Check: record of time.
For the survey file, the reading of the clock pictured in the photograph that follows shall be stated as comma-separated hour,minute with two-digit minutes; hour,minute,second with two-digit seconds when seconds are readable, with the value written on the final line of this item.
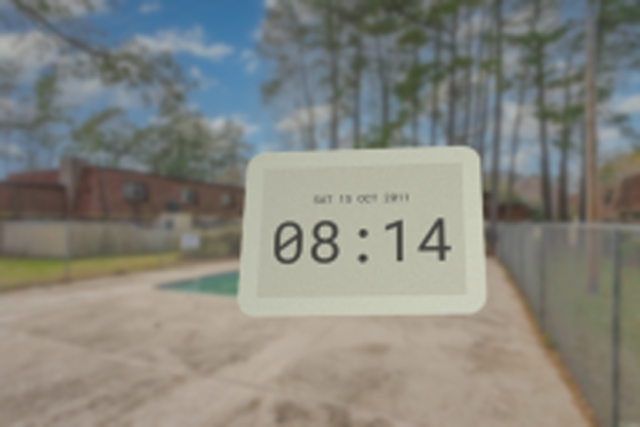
8,14
